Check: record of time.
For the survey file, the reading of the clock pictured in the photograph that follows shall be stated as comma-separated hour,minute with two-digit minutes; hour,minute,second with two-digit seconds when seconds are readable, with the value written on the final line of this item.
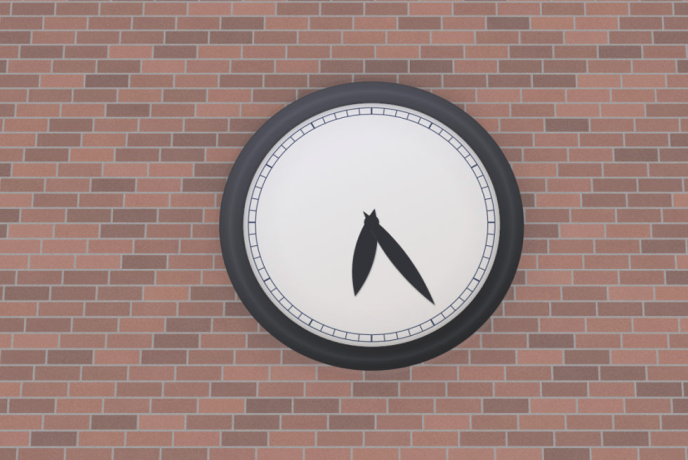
6,24
